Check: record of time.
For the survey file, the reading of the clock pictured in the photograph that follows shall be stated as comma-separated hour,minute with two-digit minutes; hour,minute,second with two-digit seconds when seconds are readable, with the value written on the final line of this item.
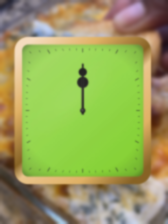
12,00
